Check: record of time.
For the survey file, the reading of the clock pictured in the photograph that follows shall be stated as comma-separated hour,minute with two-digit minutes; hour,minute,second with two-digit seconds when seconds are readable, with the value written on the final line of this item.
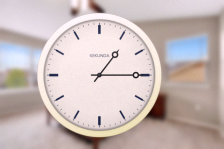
1,15
